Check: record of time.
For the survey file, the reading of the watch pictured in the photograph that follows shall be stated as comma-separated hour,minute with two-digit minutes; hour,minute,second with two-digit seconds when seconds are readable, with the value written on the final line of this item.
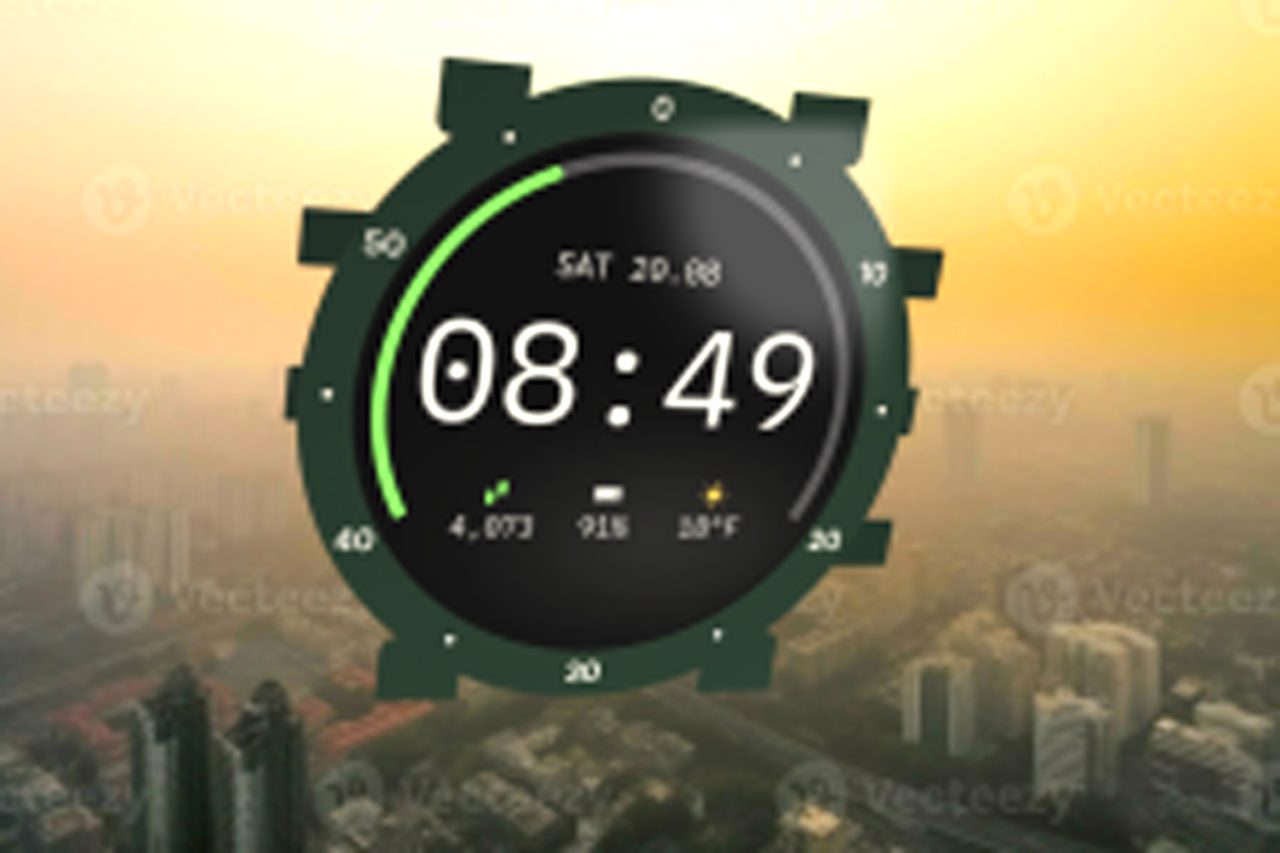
8,49
